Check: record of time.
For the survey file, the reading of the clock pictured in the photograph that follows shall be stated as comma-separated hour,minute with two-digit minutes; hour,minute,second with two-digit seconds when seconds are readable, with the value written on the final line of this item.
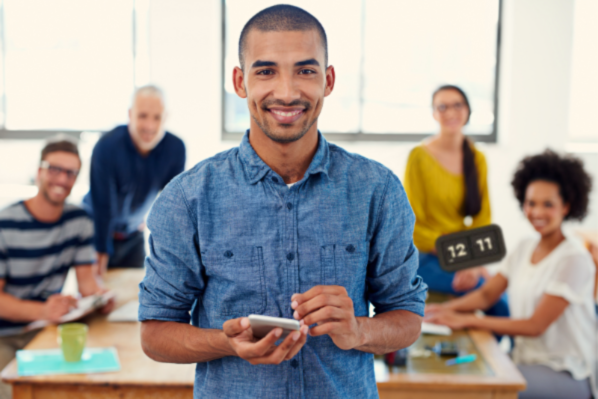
12,11
